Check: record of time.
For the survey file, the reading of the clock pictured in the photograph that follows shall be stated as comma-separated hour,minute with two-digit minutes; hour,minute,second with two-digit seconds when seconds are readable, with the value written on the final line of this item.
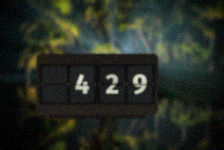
4,29
